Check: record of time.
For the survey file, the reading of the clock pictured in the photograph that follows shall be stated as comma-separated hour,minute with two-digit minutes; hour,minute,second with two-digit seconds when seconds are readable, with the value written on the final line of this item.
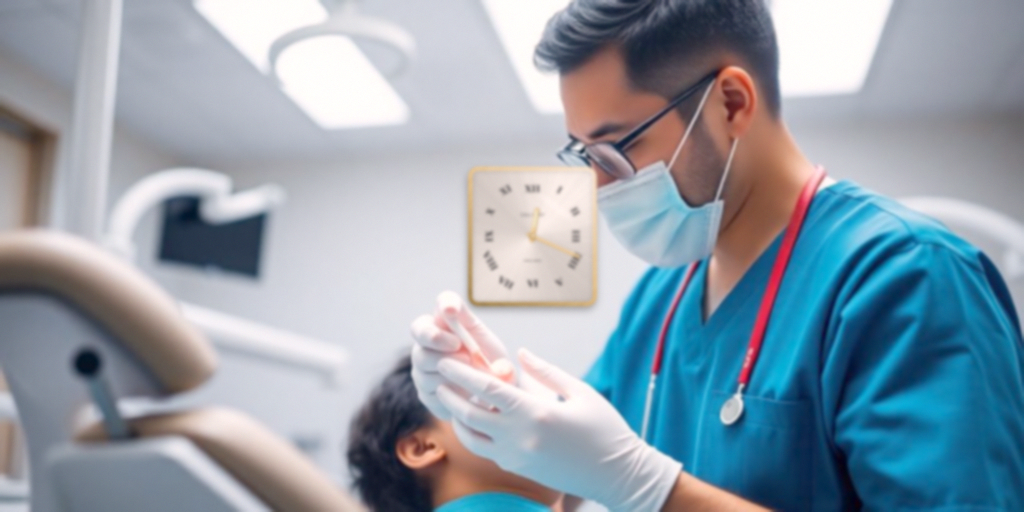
12,19
